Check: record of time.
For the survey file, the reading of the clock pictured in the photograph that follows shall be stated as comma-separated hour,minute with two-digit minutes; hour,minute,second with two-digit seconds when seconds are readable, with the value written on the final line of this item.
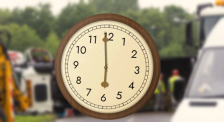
5,59
